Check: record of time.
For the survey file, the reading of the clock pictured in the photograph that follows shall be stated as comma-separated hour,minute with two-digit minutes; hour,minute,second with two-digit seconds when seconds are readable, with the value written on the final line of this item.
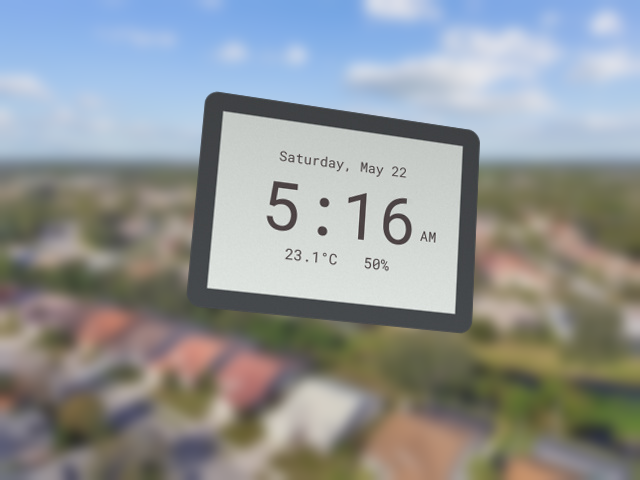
5,16
